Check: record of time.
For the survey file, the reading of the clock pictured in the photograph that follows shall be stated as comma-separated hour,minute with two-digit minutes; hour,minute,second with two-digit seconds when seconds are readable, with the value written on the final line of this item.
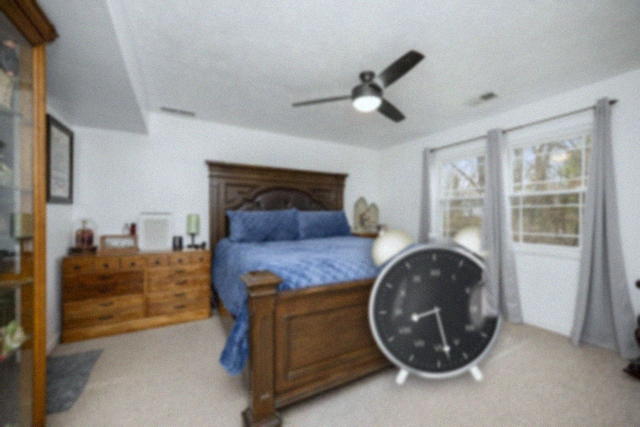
8,28
